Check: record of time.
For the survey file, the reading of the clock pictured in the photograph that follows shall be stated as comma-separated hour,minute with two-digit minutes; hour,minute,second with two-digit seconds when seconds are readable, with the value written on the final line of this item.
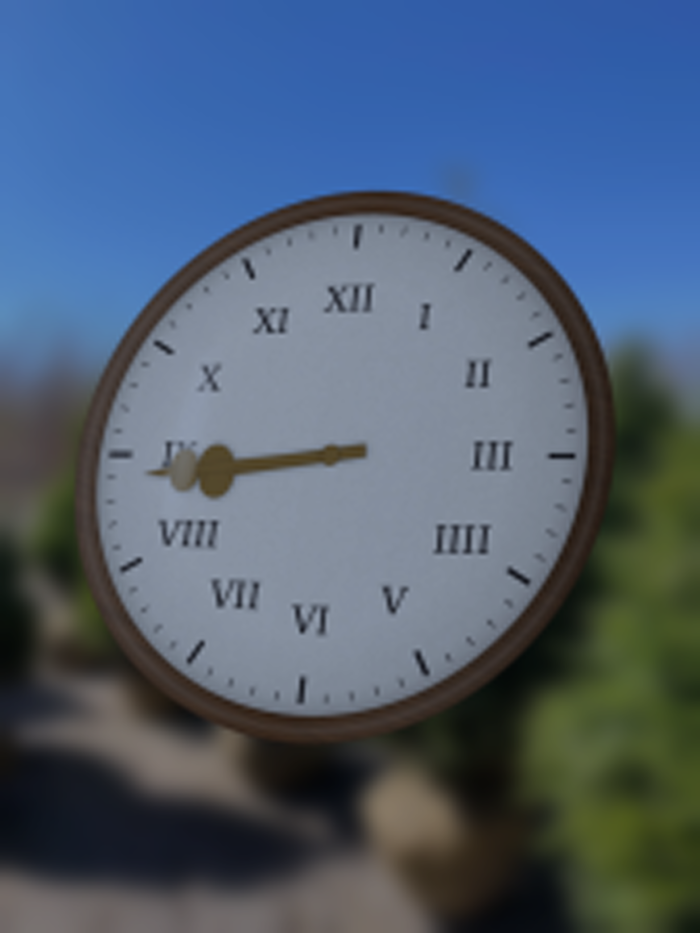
8,44
